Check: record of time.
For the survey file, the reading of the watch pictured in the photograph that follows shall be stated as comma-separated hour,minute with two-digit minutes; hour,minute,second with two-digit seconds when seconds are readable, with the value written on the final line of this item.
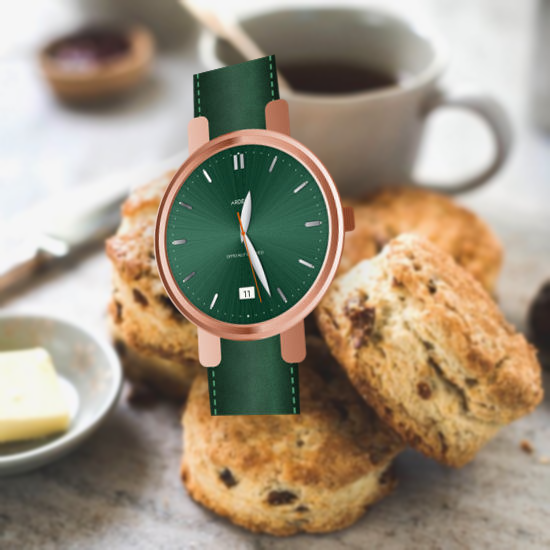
12,26,28
